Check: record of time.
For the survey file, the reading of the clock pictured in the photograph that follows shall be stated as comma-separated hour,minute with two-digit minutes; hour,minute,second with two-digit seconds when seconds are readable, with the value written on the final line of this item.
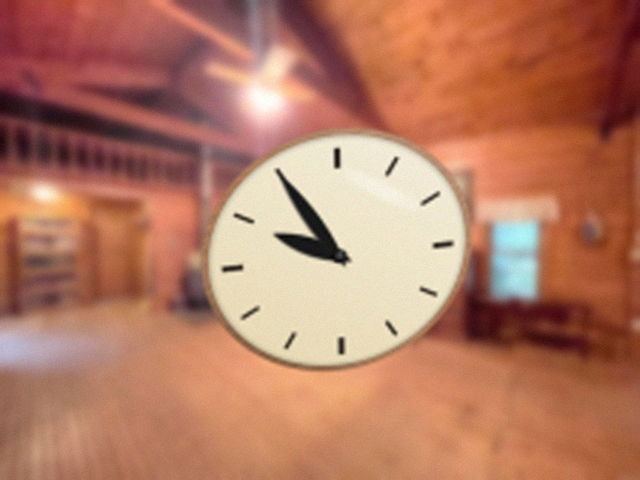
9,55
